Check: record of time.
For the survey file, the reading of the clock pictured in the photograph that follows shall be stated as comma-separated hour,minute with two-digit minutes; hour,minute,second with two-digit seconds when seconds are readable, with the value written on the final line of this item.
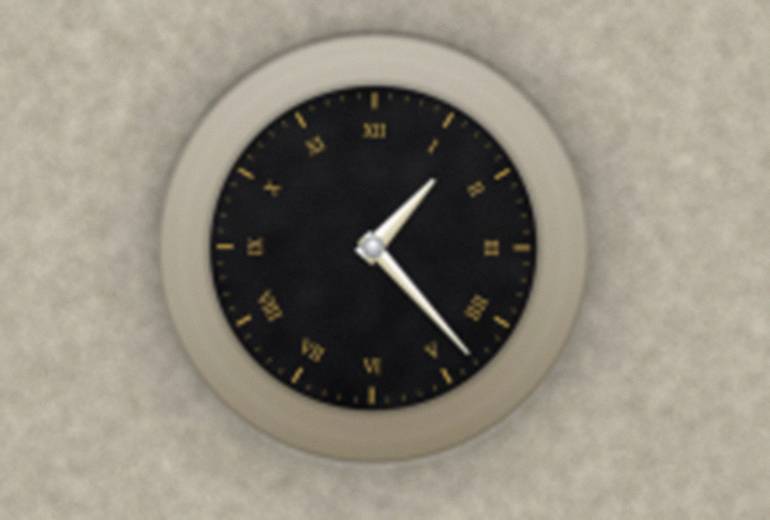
1,23
